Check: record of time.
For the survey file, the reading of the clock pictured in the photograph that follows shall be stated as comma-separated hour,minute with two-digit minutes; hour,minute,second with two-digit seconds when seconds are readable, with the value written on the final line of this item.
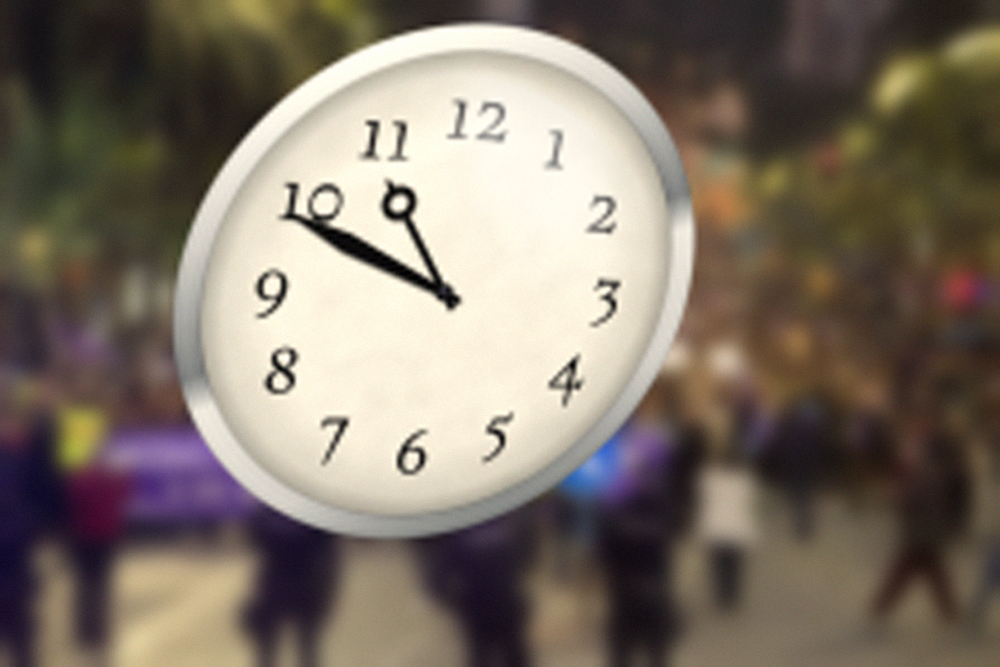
10,49
